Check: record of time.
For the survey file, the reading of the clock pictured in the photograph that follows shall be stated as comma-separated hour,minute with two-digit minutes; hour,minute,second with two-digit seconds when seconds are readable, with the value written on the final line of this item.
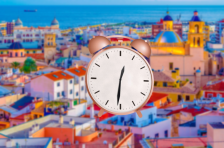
12,31
